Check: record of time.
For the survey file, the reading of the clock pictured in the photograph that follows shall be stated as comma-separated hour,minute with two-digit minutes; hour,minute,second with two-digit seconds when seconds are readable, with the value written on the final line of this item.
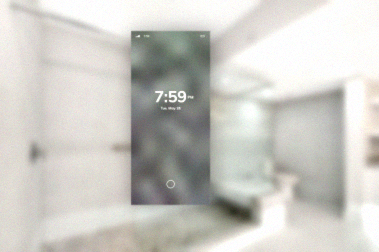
7,59
